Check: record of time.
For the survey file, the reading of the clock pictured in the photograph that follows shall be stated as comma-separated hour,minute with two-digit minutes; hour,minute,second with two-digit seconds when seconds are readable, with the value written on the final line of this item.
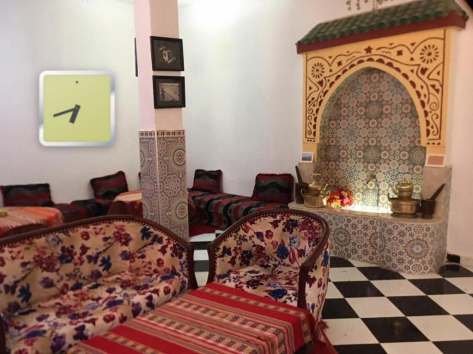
6,42
